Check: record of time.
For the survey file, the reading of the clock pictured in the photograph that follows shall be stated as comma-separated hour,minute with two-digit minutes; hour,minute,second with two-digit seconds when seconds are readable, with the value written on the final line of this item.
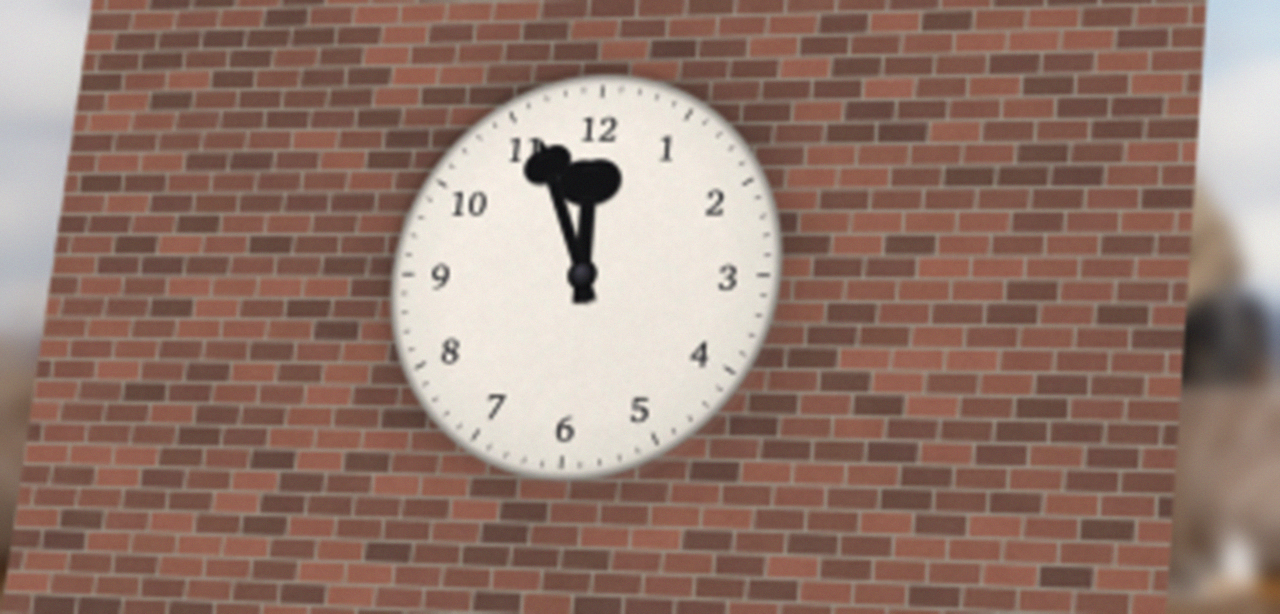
11,56
